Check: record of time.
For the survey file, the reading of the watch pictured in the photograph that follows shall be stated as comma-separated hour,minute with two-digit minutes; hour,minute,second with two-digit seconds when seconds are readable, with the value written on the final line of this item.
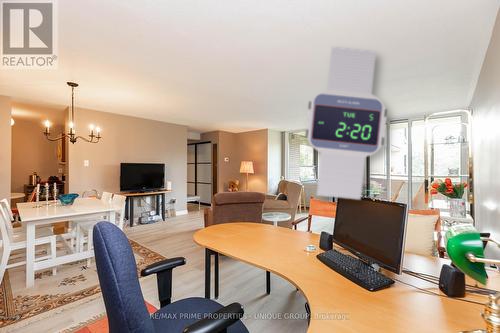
2,20
